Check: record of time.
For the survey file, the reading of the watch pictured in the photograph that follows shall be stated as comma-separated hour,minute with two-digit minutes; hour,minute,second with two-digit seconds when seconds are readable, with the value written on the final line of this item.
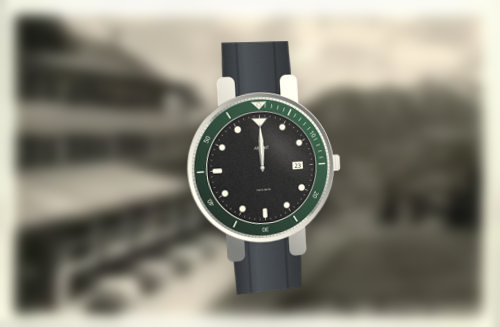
12,00
